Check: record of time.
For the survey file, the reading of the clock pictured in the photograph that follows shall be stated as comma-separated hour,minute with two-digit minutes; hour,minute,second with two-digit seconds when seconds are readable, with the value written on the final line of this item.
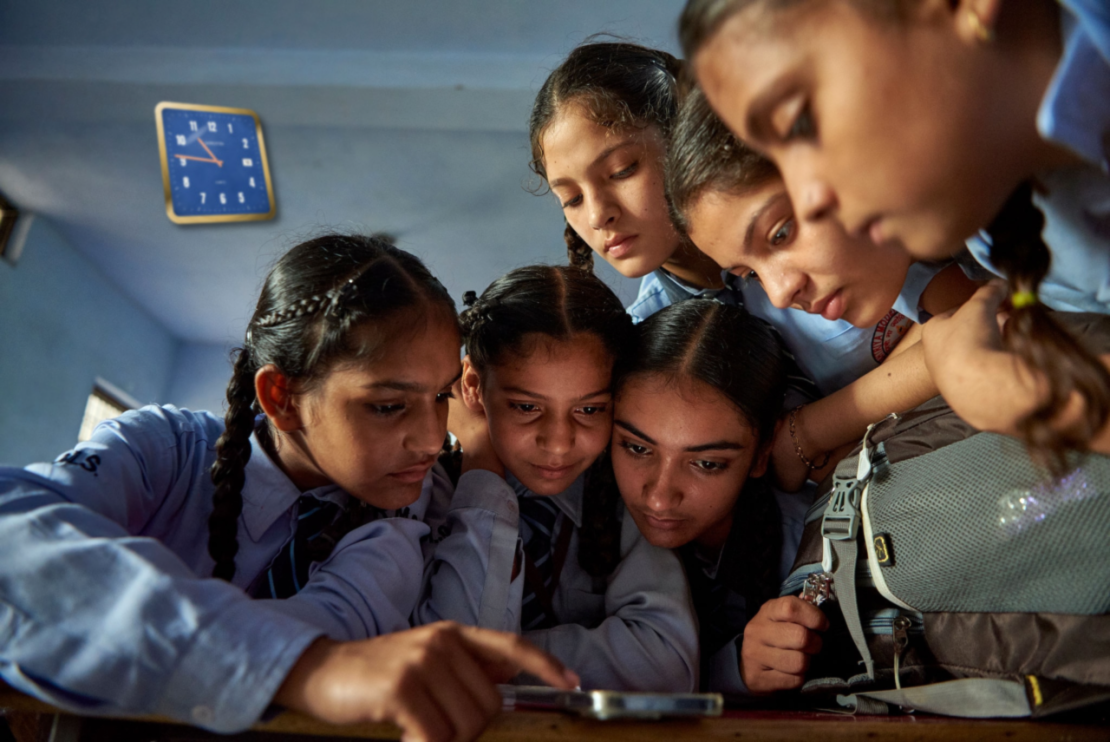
10,46
